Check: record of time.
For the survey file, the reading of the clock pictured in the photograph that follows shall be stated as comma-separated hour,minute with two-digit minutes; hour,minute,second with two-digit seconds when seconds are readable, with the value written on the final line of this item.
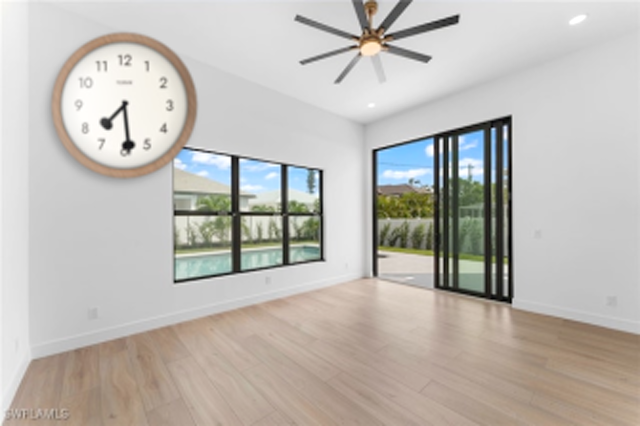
7,29
